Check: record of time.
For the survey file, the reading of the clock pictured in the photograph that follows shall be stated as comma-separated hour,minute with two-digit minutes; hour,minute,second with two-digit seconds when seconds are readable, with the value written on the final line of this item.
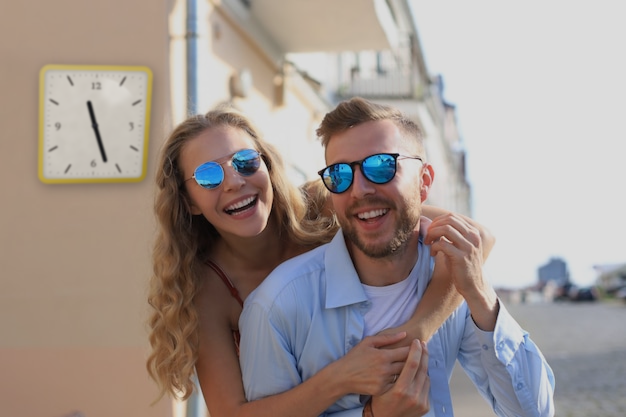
11,27
